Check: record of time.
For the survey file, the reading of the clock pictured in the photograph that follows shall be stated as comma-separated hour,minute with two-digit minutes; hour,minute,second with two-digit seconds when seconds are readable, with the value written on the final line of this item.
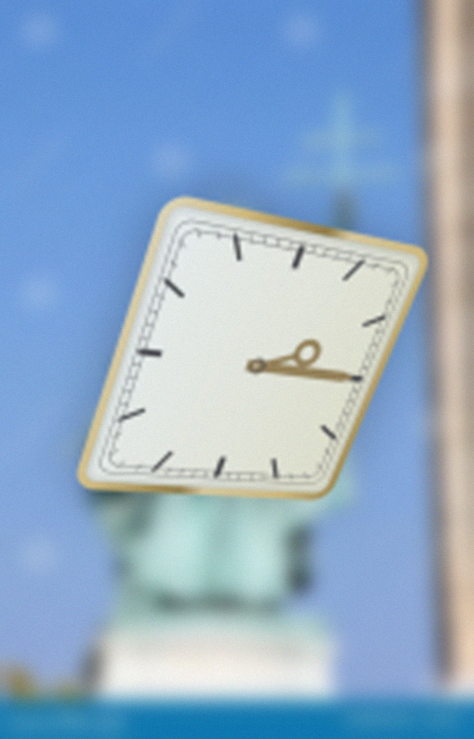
2,15
